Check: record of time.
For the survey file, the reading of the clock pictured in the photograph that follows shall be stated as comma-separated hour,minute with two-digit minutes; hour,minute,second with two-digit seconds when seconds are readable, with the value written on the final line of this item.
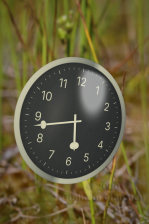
5,43
